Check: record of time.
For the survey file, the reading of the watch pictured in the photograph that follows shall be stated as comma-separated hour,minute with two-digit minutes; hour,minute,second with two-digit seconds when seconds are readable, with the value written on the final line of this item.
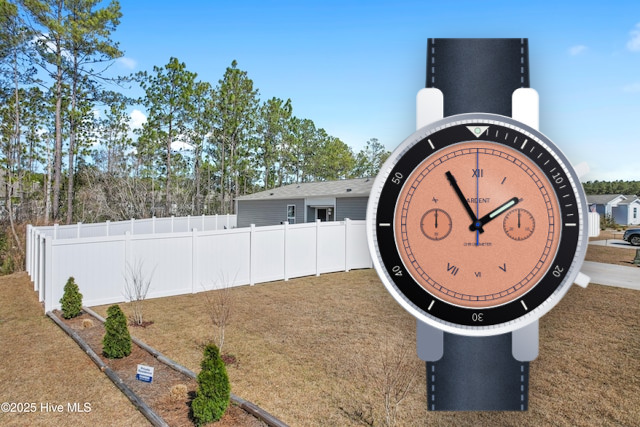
1,55
